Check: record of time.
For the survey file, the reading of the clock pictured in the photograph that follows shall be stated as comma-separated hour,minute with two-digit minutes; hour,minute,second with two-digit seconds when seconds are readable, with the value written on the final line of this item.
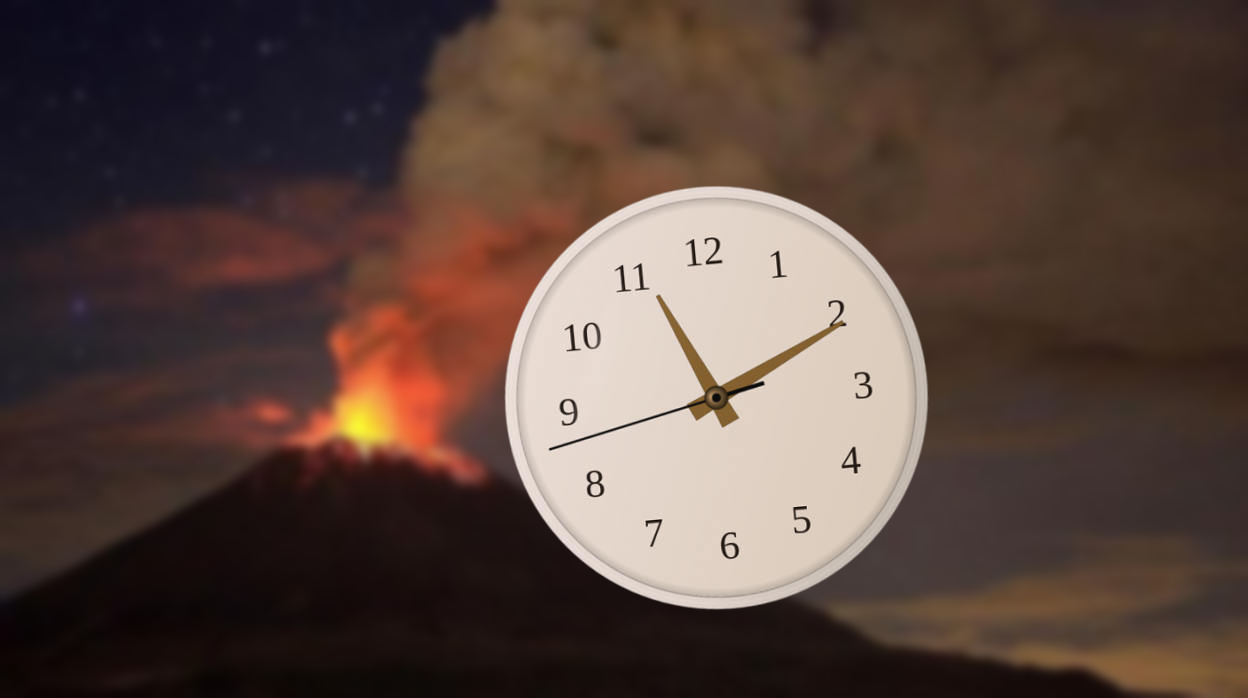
11,10,43
